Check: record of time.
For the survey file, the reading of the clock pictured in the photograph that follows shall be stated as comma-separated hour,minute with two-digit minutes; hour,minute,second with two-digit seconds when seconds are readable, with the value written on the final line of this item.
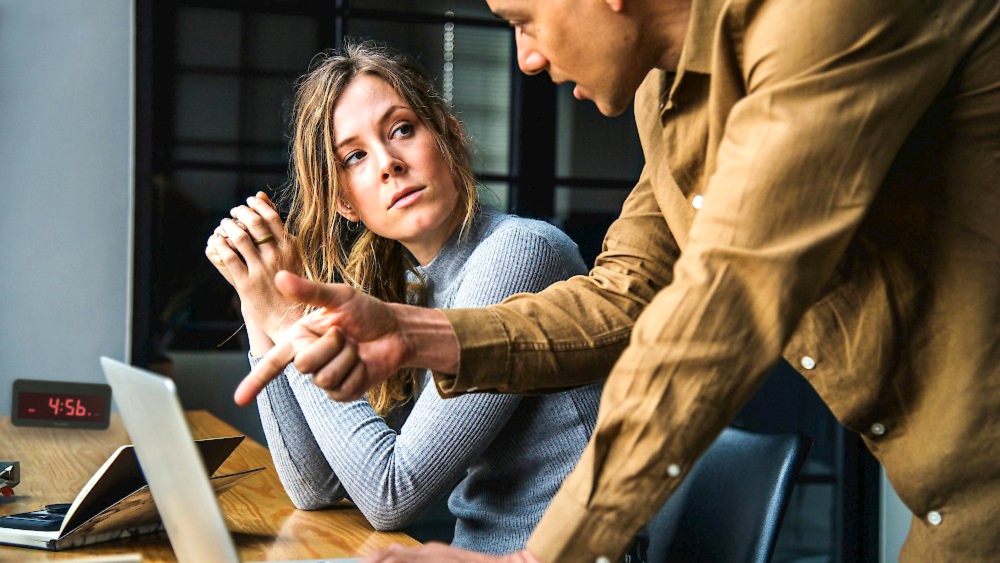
4,56
